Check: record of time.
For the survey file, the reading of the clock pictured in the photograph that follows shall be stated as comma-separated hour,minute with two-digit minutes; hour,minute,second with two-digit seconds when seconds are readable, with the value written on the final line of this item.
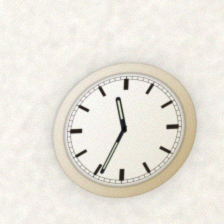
11,34
